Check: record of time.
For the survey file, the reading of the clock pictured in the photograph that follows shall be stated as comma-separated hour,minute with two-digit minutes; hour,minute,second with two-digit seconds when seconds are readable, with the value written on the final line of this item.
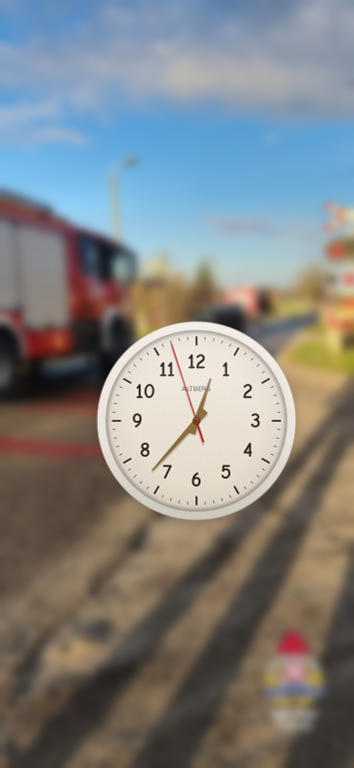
12,36,57
